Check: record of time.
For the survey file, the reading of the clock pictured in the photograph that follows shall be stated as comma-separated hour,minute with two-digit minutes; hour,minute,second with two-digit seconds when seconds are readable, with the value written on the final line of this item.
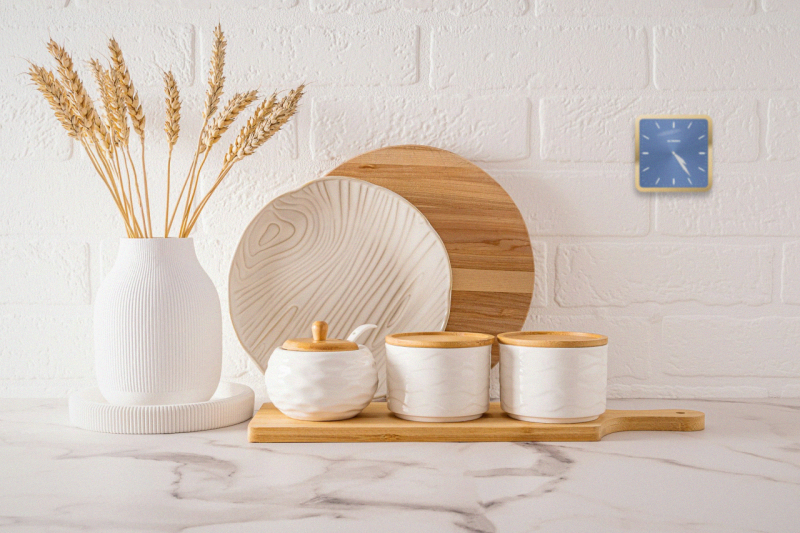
4,24
